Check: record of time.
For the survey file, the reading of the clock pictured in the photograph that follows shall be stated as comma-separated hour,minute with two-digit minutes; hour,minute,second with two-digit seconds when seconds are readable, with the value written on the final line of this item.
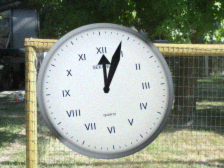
12,04
